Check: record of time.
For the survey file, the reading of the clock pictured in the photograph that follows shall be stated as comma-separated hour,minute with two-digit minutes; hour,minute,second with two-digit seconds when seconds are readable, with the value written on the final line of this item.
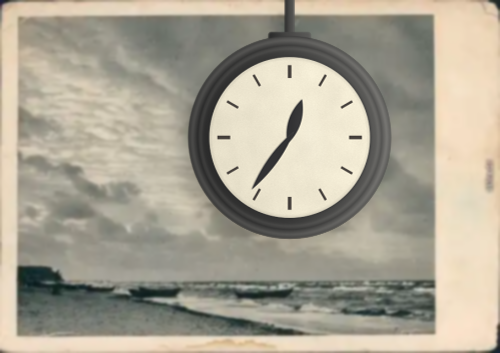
12,36
